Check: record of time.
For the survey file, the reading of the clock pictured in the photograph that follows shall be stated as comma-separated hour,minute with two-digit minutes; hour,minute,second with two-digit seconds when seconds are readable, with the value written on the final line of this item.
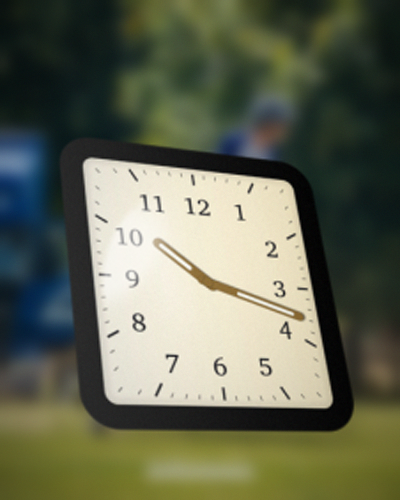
10,18
